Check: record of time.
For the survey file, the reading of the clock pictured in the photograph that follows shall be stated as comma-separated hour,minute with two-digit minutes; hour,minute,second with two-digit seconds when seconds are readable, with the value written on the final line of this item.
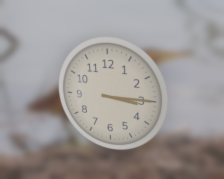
3,15
